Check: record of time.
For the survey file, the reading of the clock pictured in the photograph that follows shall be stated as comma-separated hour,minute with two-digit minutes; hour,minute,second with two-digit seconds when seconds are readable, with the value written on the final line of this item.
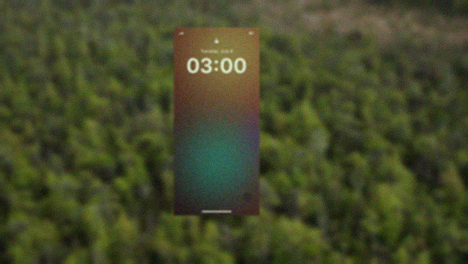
3,00
